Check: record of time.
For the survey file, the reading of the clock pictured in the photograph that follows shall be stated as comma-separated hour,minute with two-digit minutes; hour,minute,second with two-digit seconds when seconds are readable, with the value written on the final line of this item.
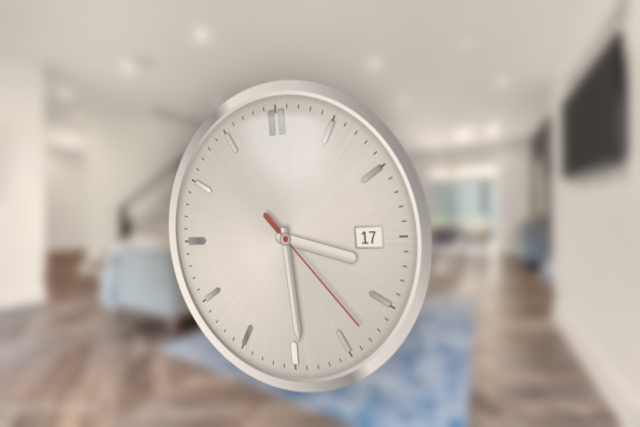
3,29,23
